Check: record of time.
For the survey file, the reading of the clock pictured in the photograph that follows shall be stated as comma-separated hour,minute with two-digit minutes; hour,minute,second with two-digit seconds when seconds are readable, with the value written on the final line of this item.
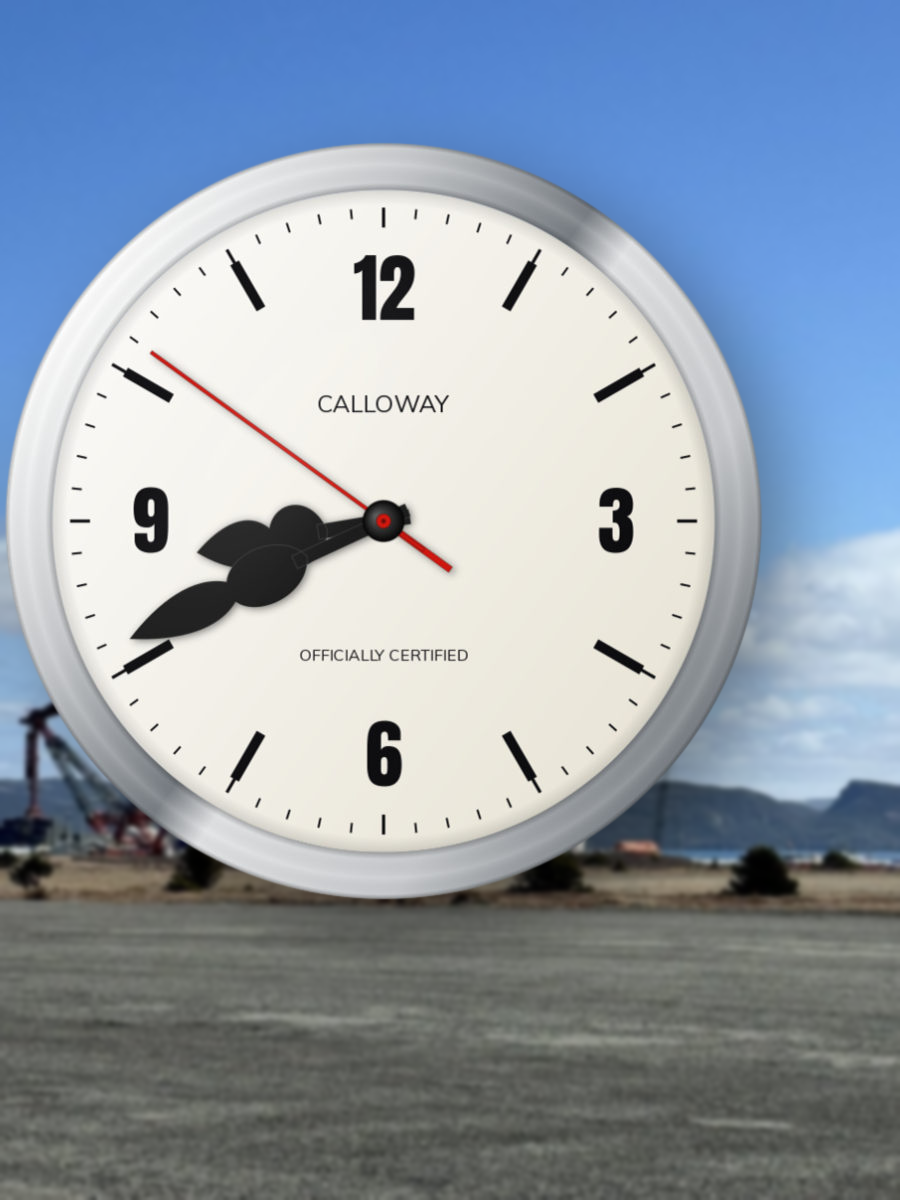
8,40,51
